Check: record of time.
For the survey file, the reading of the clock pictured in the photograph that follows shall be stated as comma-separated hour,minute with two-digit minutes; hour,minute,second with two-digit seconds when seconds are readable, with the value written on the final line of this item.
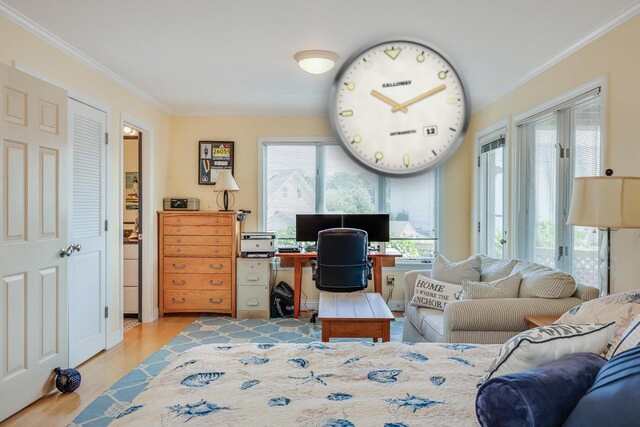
10,12
